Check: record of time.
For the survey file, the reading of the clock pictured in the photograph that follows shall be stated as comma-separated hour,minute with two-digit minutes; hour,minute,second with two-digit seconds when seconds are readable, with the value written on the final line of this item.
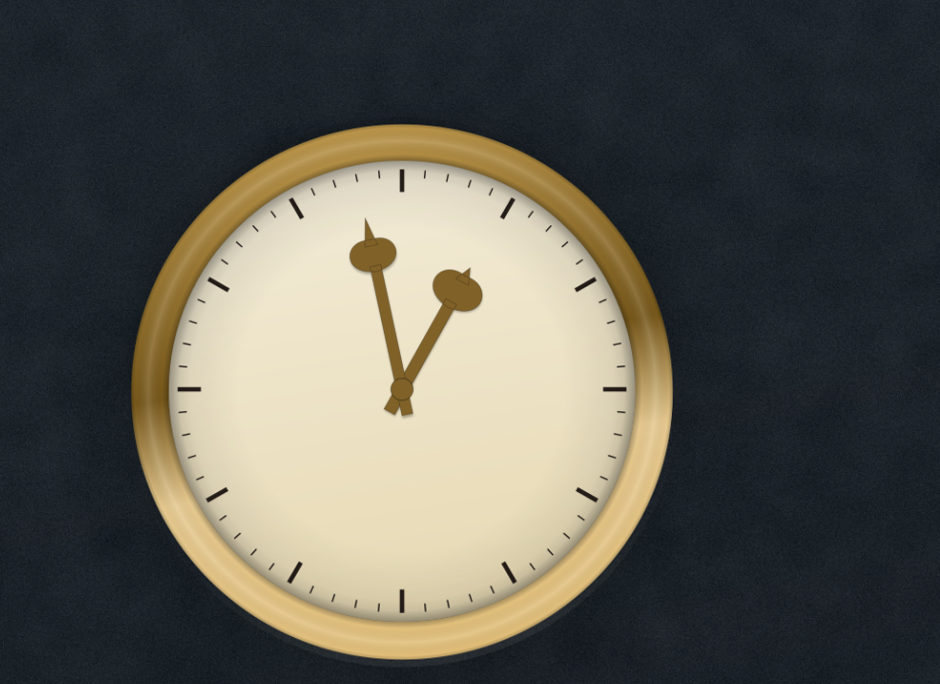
12,58
